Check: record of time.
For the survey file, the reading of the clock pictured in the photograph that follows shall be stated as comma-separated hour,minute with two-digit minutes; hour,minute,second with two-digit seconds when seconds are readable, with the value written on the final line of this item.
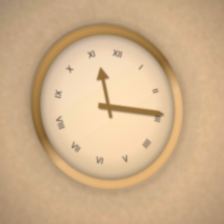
11,14
